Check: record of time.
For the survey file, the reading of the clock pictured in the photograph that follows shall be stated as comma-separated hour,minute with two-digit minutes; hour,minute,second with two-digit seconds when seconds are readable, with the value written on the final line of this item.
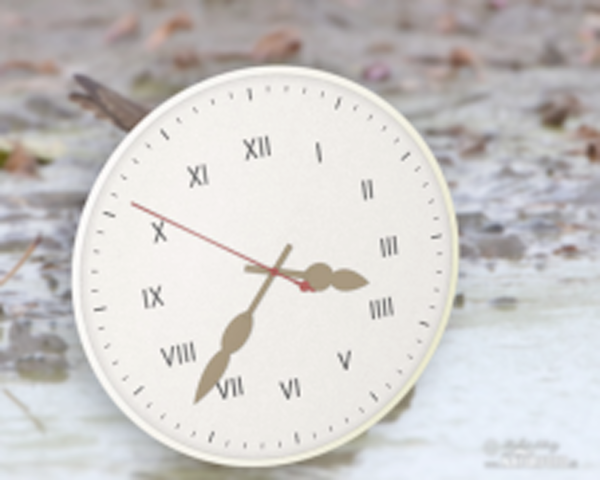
3,36,51
